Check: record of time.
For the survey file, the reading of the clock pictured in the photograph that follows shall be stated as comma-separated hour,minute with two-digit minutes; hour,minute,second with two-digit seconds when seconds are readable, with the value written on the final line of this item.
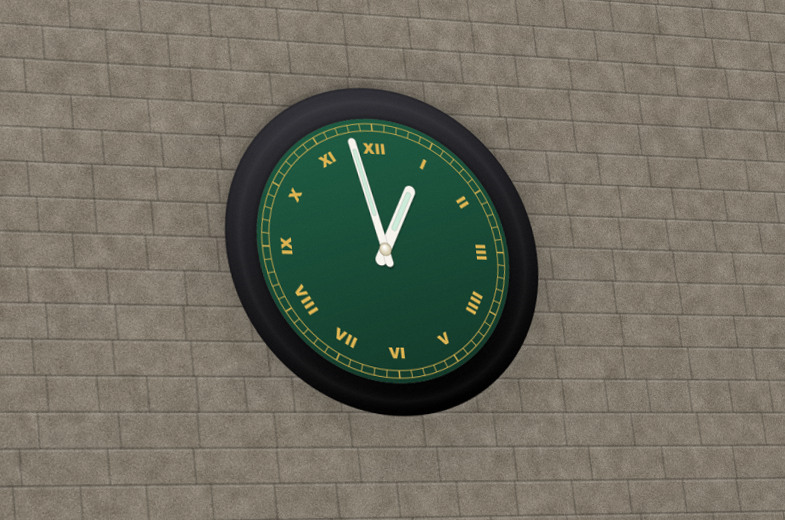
12,58
